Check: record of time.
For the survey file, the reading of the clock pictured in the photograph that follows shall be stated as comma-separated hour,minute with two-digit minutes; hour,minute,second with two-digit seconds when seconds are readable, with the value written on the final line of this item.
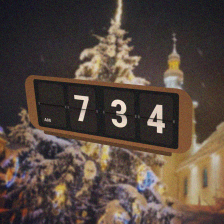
7,34
